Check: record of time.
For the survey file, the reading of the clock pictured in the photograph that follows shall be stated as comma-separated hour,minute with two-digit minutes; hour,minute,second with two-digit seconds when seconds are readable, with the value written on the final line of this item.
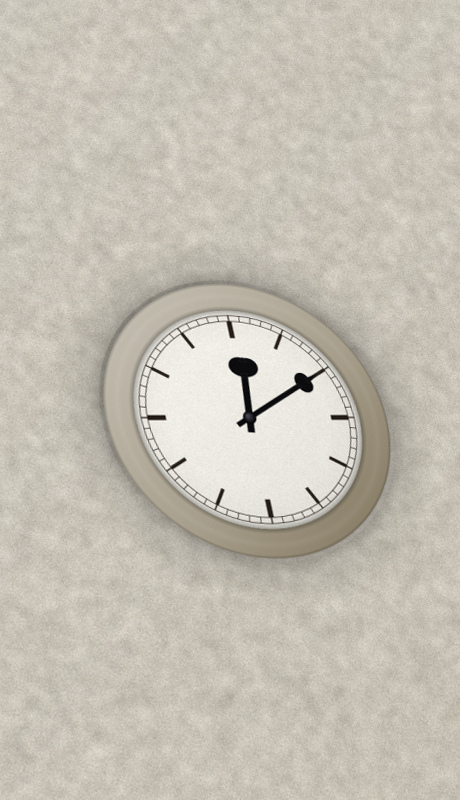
12,10
